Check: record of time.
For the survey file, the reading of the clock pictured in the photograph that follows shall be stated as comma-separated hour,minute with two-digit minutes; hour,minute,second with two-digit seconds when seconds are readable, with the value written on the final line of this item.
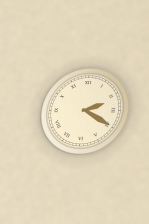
2,20
